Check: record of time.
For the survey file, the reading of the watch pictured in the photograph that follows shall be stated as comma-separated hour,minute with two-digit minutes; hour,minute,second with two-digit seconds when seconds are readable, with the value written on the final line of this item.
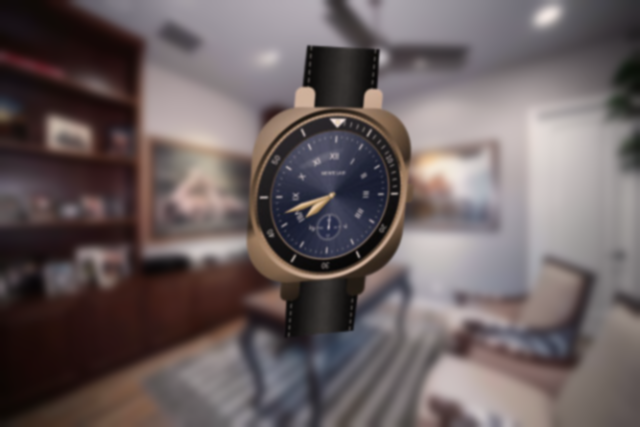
7,42
